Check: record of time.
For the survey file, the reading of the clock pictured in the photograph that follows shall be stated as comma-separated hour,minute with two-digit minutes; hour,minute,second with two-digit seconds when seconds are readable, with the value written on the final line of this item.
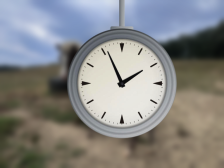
1,56
